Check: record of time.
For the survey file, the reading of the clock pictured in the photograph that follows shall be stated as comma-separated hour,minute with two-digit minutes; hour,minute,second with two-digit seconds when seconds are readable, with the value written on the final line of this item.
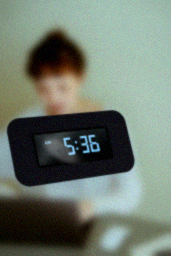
5,36
